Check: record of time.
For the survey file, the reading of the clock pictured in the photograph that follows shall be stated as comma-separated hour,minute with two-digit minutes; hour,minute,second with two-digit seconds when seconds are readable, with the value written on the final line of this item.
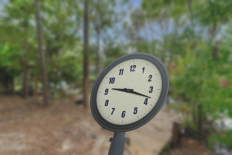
9,18
